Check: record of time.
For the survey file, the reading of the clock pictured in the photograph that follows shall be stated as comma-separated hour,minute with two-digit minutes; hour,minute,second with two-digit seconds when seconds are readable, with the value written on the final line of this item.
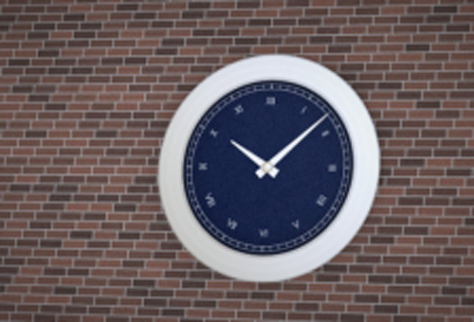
10,08
